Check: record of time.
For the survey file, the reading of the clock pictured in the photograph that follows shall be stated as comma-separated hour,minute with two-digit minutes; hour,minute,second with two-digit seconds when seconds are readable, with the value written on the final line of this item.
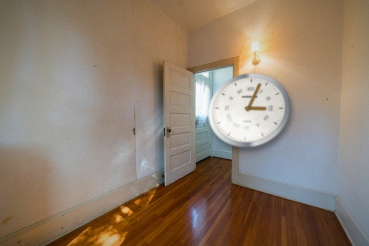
3,03
